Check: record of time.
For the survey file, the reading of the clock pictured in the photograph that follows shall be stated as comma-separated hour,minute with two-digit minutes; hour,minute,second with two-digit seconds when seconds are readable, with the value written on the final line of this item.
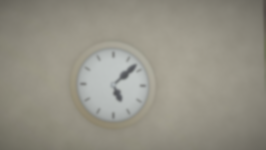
5,08
